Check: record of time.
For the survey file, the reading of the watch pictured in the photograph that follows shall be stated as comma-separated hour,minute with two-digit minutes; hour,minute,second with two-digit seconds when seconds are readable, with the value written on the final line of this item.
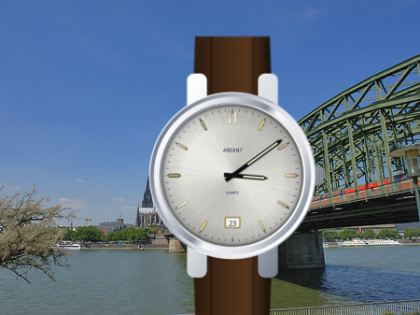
3,09
